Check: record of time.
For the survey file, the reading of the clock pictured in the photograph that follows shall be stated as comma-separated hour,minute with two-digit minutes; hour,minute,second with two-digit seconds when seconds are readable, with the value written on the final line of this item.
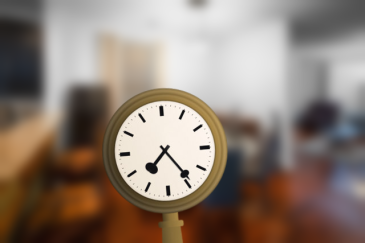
7,24
